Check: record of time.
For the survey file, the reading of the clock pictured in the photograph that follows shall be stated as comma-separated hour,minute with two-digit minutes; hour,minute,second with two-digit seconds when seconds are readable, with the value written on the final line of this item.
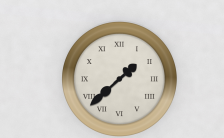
1,38
